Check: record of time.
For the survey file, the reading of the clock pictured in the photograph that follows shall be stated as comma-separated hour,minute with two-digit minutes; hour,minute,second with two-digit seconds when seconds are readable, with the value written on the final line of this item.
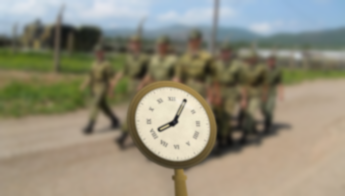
8,05
